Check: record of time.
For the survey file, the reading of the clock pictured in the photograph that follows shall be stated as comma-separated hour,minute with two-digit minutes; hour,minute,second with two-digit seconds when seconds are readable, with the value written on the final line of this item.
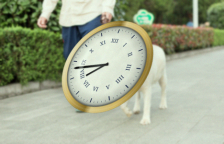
7,43
